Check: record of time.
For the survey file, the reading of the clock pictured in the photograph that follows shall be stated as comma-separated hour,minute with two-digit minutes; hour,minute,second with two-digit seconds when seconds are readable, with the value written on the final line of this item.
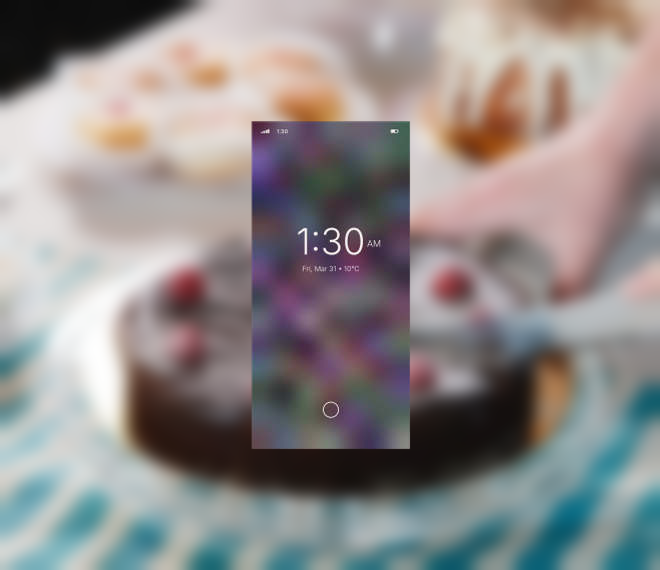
1,30
